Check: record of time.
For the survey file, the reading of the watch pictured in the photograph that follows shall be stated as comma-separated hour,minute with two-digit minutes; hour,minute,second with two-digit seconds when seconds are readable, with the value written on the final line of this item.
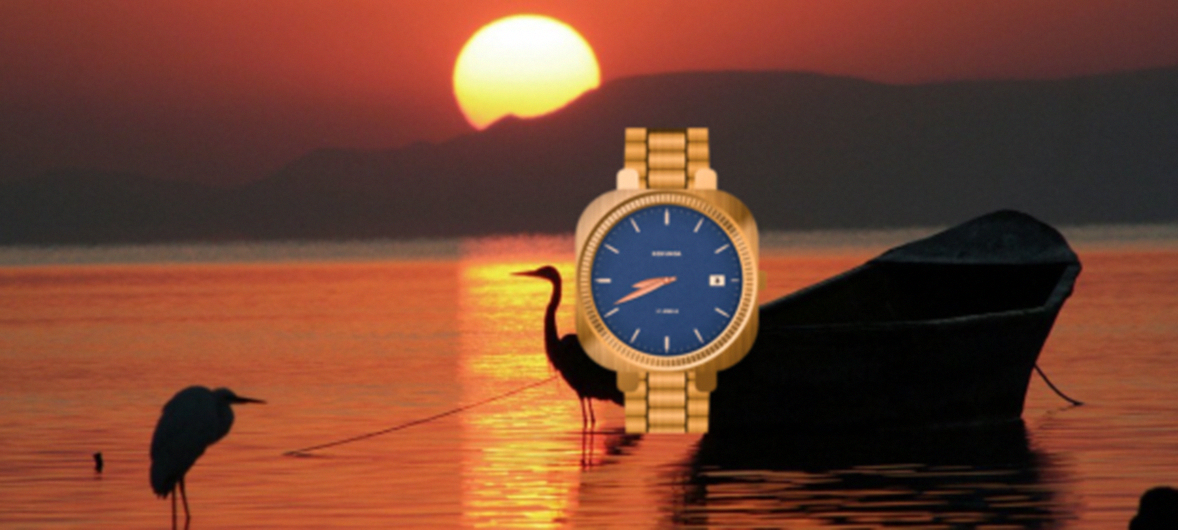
8,41
